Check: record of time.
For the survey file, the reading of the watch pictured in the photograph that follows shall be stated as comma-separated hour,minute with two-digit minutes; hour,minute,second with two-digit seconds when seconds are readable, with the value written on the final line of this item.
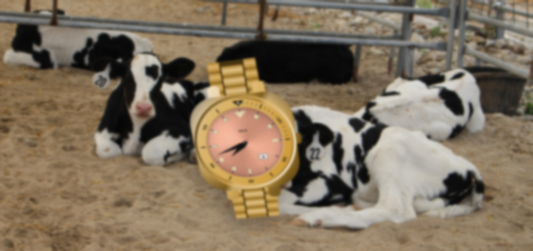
7,42
